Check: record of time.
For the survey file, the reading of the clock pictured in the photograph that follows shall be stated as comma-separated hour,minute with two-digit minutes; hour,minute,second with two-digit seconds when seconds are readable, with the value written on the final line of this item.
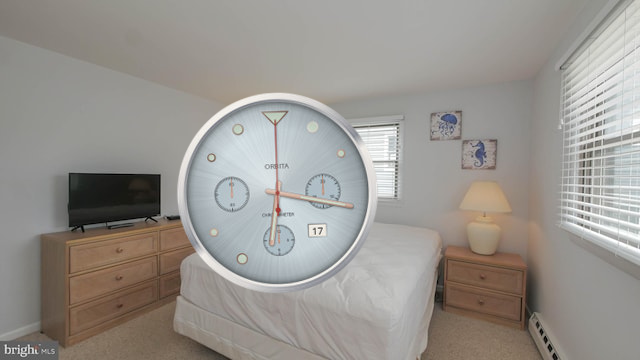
6,17
